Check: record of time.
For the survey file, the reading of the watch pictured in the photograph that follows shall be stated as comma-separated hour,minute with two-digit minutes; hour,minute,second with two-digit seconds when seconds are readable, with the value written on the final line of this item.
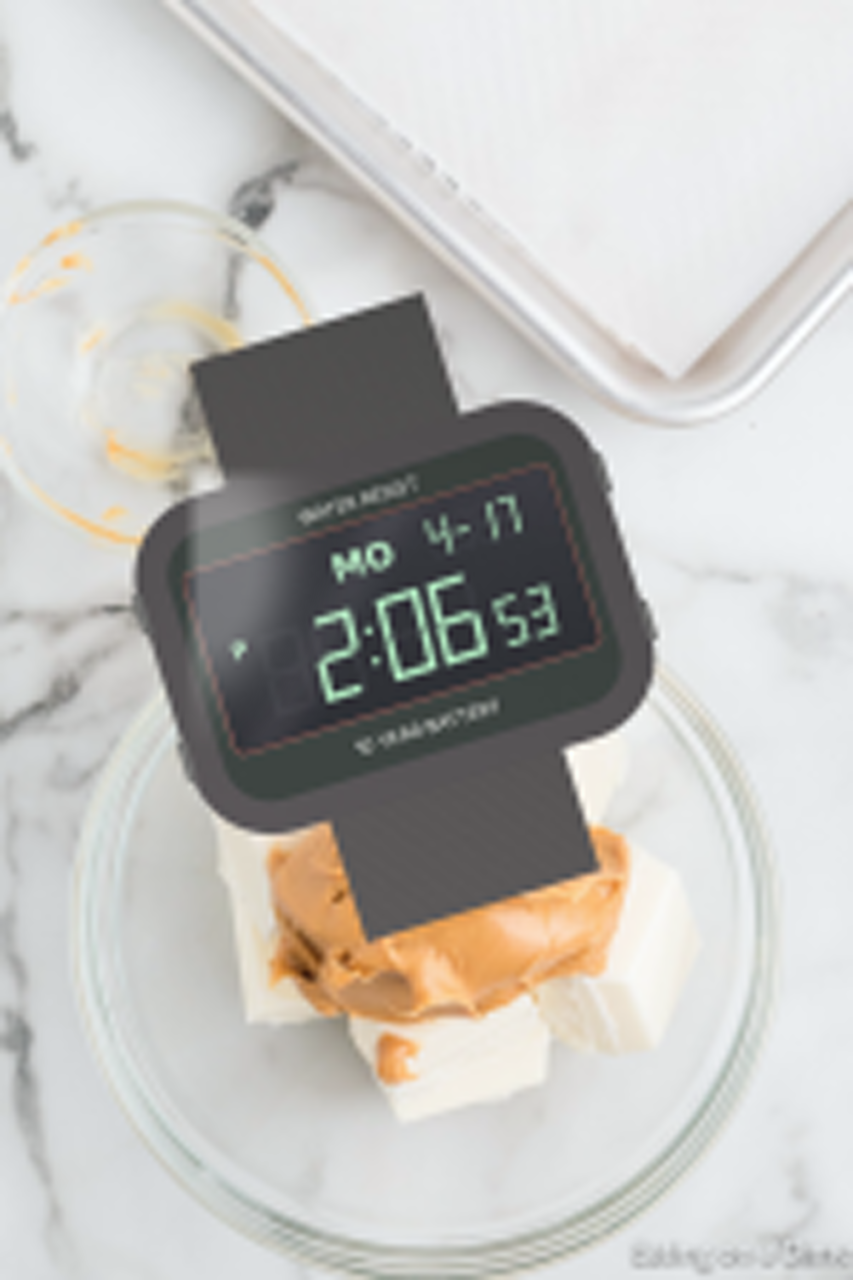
2,06,53
